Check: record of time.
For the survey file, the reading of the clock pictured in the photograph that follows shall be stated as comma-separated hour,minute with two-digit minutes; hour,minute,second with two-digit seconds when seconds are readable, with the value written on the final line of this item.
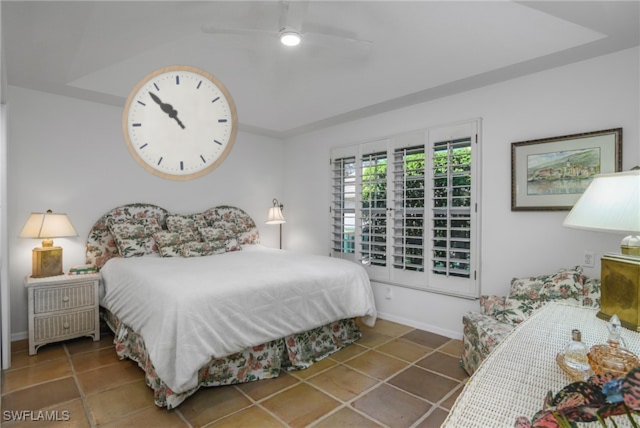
10,53
